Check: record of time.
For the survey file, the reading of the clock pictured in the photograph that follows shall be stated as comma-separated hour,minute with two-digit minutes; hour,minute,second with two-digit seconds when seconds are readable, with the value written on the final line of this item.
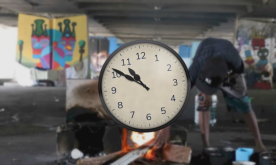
10,51
